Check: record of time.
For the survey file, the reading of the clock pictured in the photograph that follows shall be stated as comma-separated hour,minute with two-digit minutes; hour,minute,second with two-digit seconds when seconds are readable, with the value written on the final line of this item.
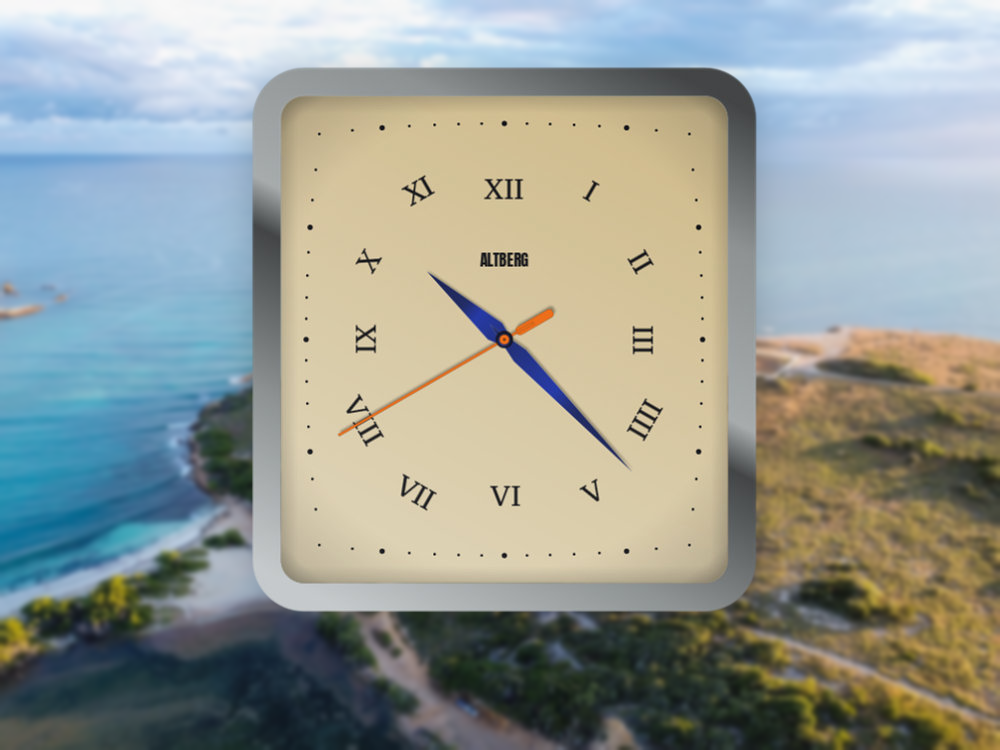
10,22,40
